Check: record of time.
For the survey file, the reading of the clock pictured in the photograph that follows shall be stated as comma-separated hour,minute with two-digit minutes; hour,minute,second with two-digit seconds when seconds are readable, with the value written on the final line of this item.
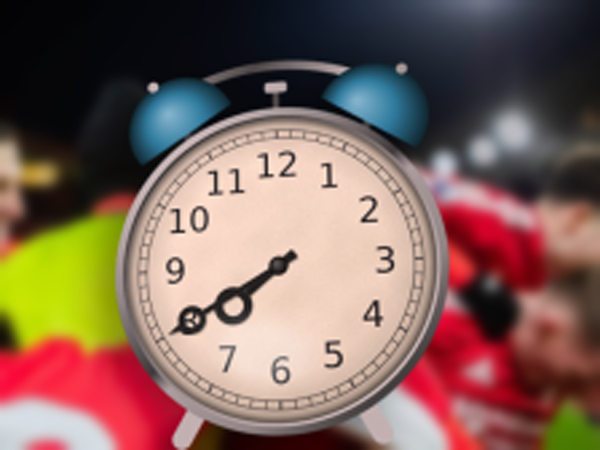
7,40
